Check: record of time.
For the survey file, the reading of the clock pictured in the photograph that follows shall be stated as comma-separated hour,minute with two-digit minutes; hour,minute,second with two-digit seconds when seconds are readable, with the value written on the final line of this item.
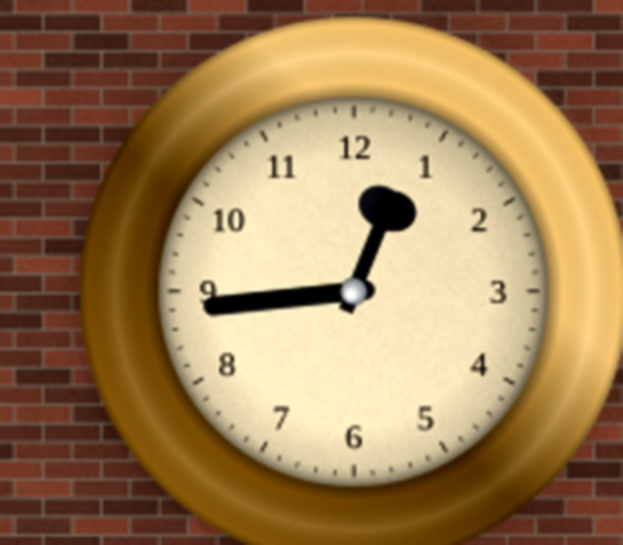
12,44
